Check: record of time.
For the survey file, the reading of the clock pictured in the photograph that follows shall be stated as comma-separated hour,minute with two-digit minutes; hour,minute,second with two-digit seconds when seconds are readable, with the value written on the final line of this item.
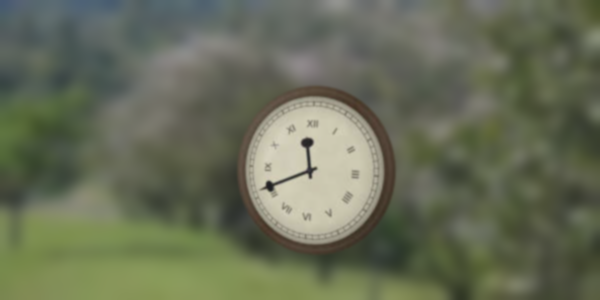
11,41
